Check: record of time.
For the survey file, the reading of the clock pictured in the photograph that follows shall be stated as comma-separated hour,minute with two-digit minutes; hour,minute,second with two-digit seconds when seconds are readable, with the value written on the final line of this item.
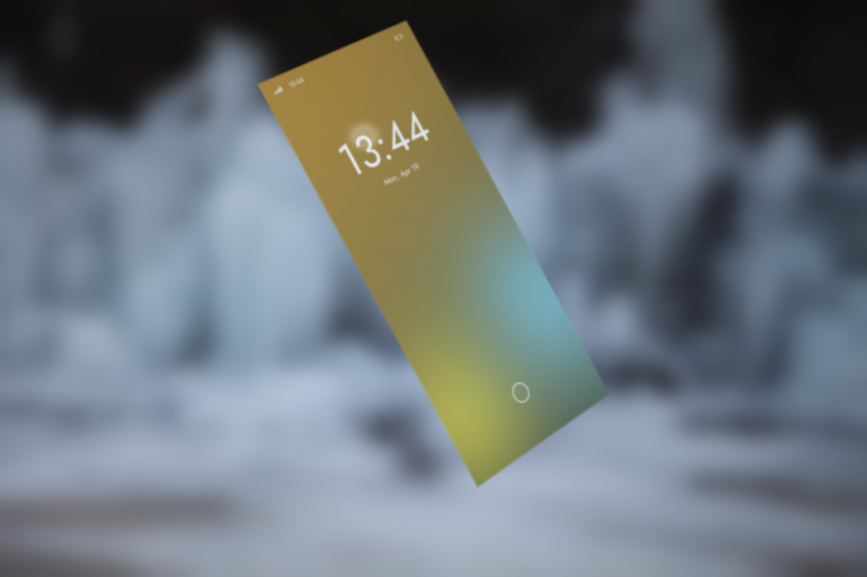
13,44
